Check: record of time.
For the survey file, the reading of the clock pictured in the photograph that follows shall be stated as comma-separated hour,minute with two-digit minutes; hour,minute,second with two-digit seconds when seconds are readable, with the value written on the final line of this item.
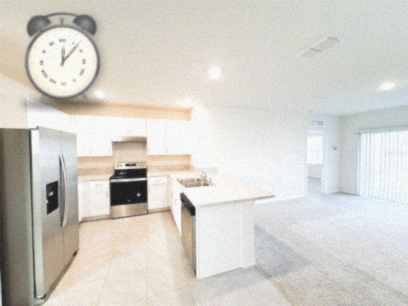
12,07
